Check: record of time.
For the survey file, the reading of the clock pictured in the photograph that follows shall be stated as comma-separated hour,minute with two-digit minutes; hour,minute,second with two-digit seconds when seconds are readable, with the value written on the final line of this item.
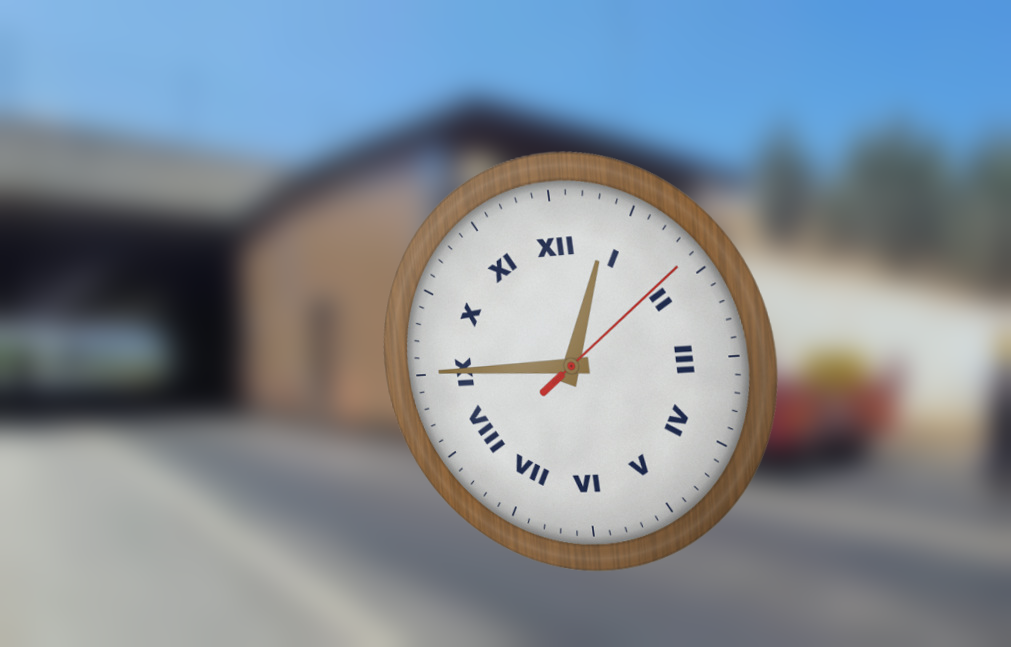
12,45,09
